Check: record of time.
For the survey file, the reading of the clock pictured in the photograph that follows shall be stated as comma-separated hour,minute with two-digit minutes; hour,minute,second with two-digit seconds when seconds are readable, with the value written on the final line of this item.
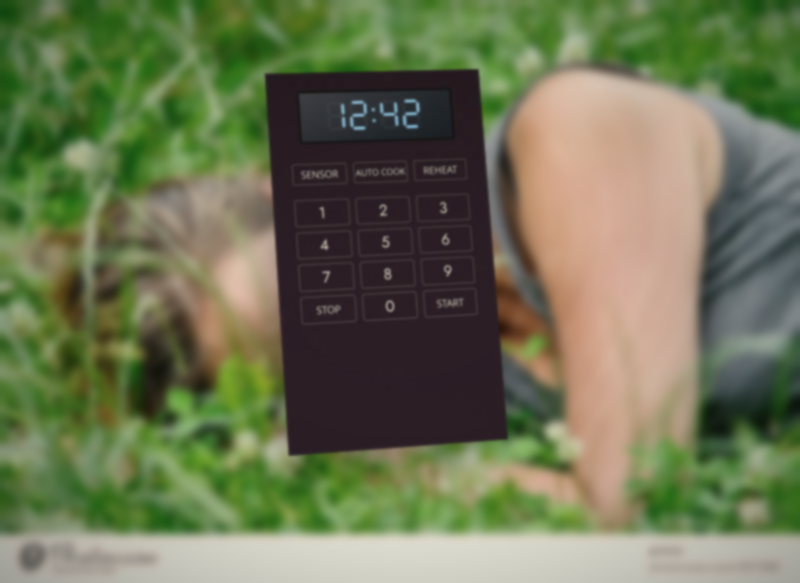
12,42
